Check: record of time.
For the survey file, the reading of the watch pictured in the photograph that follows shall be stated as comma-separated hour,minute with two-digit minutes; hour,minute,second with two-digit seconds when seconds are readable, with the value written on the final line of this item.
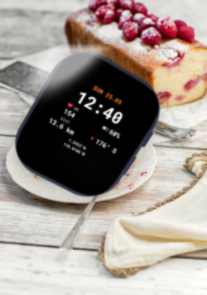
12,40
